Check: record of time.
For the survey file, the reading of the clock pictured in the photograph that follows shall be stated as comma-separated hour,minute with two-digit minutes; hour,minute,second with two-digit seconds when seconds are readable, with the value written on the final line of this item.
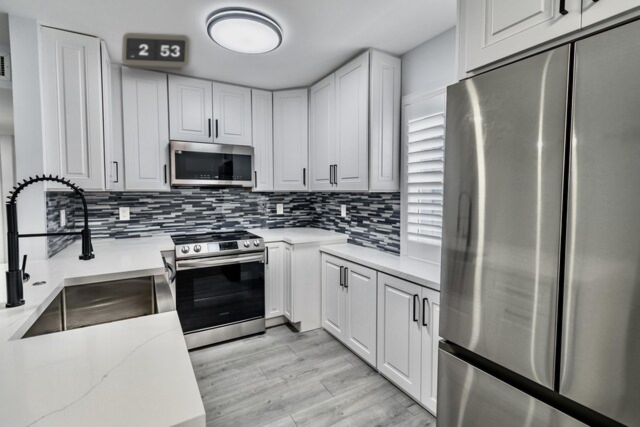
2,53
